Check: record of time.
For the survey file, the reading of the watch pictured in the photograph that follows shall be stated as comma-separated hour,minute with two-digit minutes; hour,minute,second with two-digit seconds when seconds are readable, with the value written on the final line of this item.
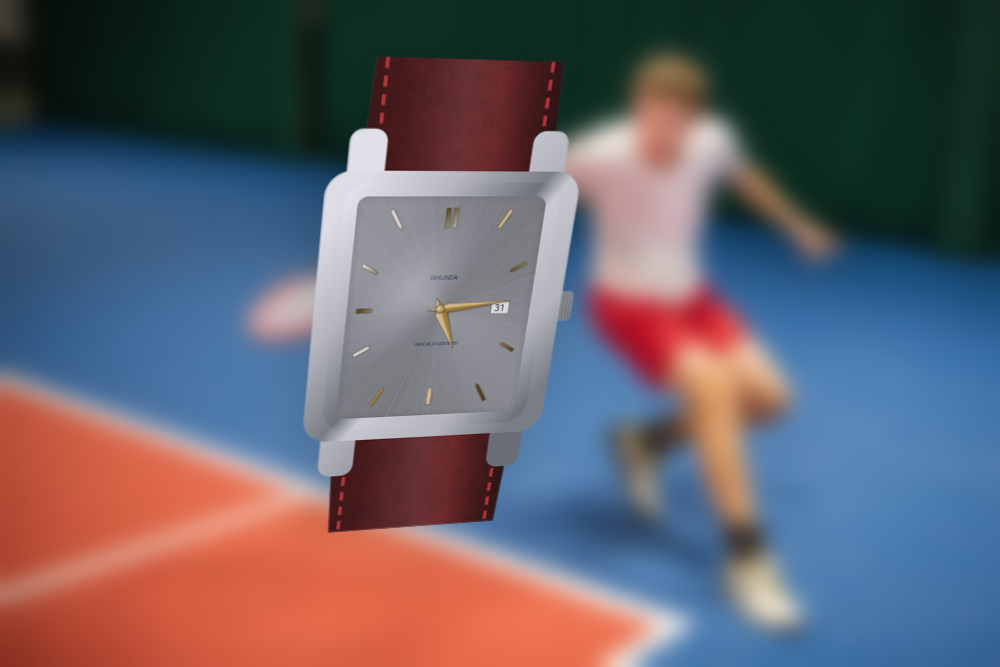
5,14
